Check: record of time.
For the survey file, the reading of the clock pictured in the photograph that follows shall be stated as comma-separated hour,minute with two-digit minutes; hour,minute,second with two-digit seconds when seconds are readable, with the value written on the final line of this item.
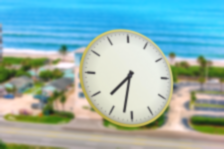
7,32
